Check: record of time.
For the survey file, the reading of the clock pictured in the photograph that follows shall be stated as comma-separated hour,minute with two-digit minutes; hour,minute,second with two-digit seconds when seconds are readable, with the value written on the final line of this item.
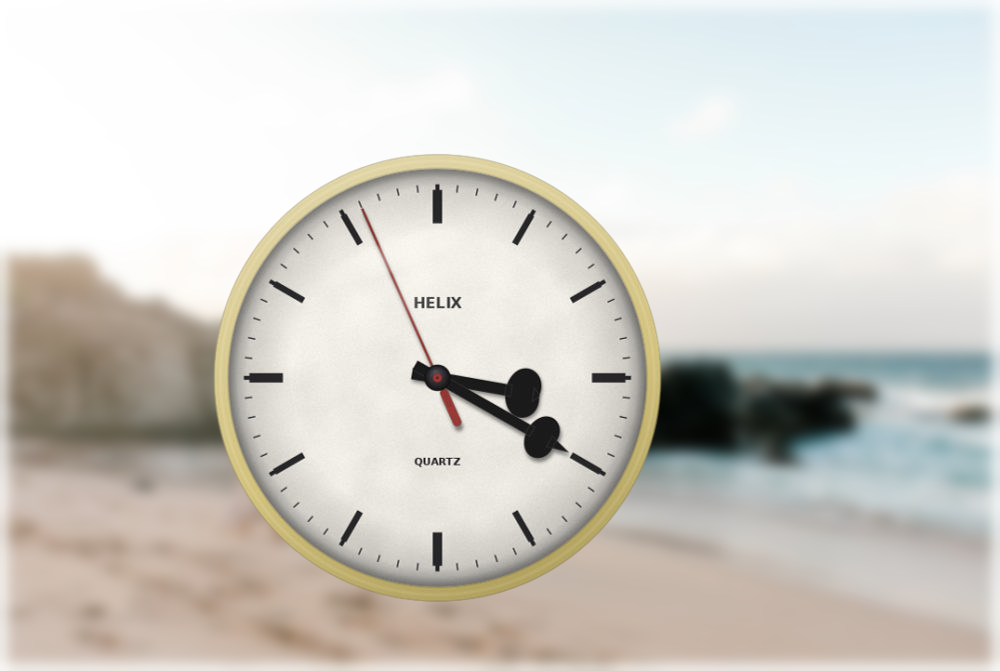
3,19,56
